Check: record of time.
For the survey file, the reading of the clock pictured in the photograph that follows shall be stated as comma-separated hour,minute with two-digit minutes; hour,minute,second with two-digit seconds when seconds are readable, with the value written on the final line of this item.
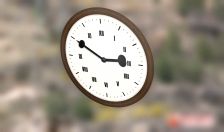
2,50
